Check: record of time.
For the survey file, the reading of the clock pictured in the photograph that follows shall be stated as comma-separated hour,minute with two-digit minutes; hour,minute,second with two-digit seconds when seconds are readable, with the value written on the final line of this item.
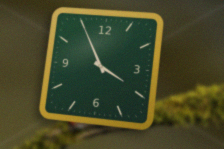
3,55
